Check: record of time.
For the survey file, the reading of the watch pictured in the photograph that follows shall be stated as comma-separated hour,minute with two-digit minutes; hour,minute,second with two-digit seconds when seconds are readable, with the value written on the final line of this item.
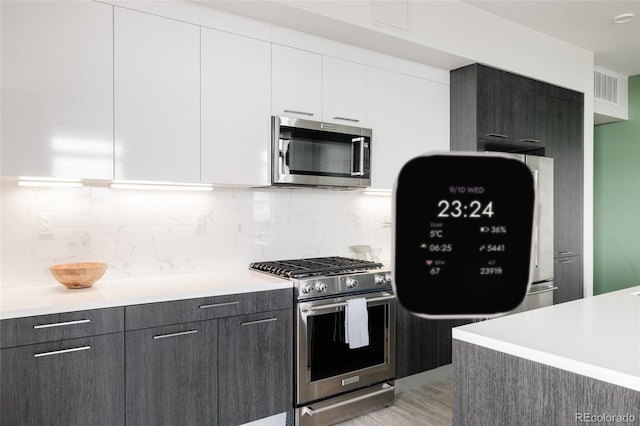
23,24
